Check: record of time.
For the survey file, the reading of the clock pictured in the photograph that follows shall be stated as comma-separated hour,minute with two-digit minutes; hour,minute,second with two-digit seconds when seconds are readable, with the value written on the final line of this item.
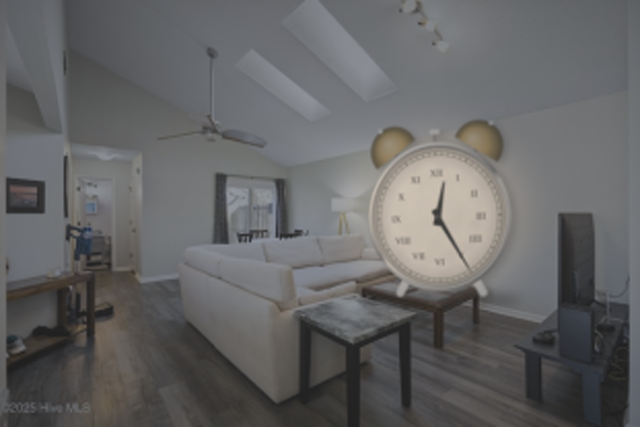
12,25
